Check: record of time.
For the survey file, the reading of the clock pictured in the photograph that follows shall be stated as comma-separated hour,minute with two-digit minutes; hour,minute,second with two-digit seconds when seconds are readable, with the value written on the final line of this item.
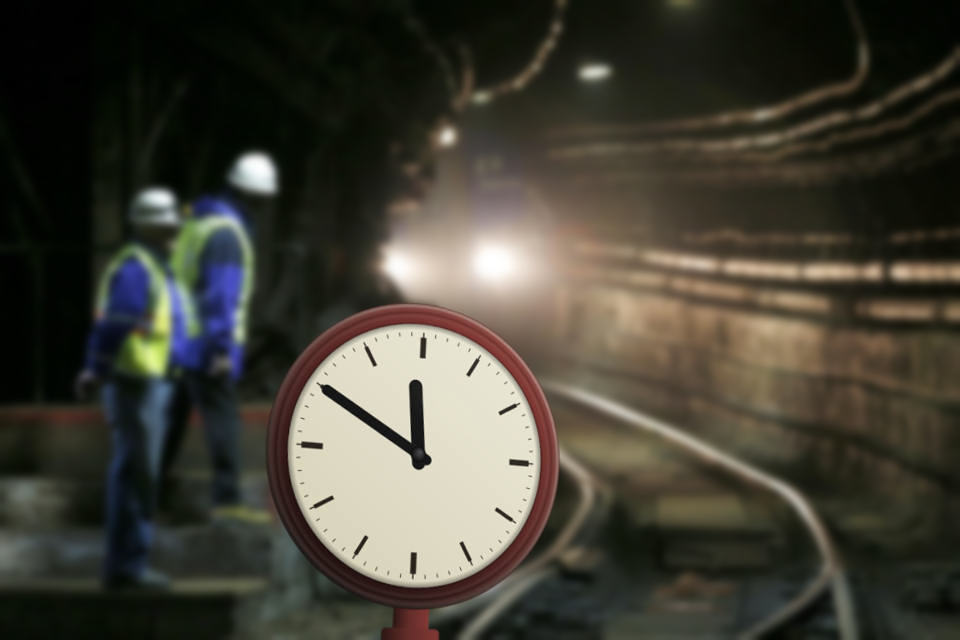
11,50
